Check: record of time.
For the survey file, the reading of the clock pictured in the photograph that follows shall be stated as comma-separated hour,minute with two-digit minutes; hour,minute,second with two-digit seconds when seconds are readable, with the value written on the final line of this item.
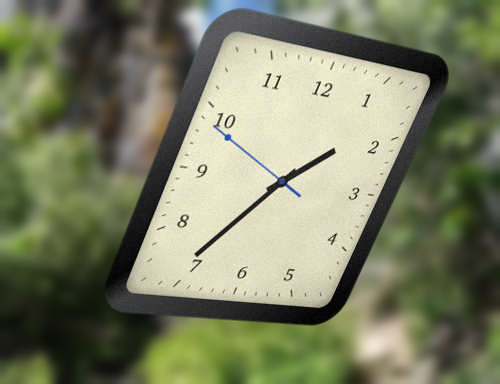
1,35,49
